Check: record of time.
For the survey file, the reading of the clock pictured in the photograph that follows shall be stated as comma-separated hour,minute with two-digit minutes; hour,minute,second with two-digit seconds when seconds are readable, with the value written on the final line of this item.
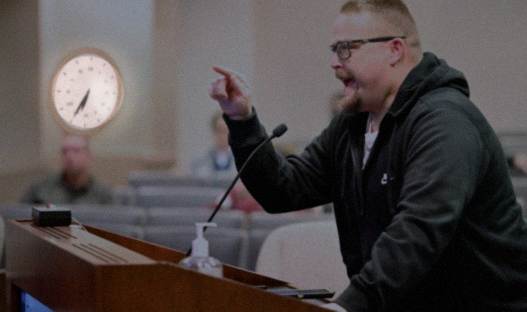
6,35
